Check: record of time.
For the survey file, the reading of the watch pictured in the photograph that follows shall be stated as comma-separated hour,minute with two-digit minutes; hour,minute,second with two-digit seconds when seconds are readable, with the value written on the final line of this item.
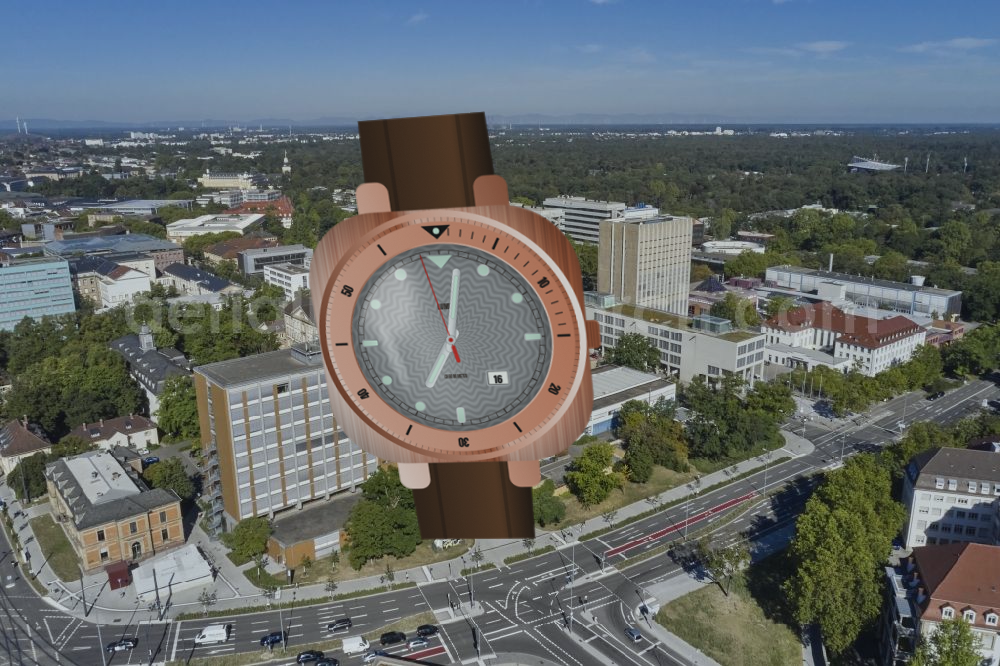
7,01,58
